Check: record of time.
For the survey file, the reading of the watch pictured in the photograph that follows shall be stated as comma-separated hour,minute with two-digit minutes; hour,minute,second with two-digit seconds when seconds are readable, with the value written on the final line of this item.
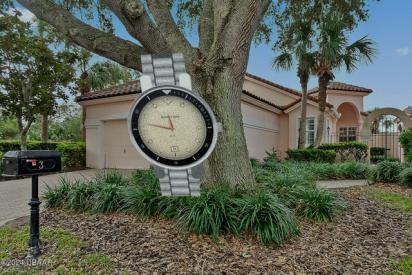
11,47
